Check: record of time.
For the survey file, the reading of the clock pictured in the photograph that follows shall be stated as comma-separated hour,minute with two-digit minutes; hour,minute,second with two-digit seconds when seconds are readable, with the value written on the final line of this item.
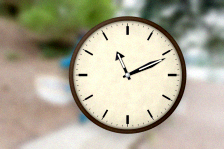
11,11
